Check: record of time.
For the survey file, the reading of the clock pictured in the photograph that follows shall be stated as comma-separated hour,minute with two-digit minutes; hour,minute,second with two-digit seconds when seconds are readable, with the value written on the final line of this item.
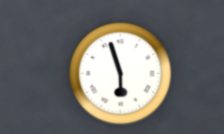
5,57
